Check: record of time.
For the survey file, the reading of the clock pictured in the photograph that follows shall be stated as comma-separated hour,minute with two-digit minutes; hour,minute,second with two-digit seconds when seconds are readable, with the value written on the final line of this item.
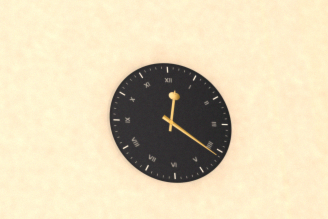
12,21
